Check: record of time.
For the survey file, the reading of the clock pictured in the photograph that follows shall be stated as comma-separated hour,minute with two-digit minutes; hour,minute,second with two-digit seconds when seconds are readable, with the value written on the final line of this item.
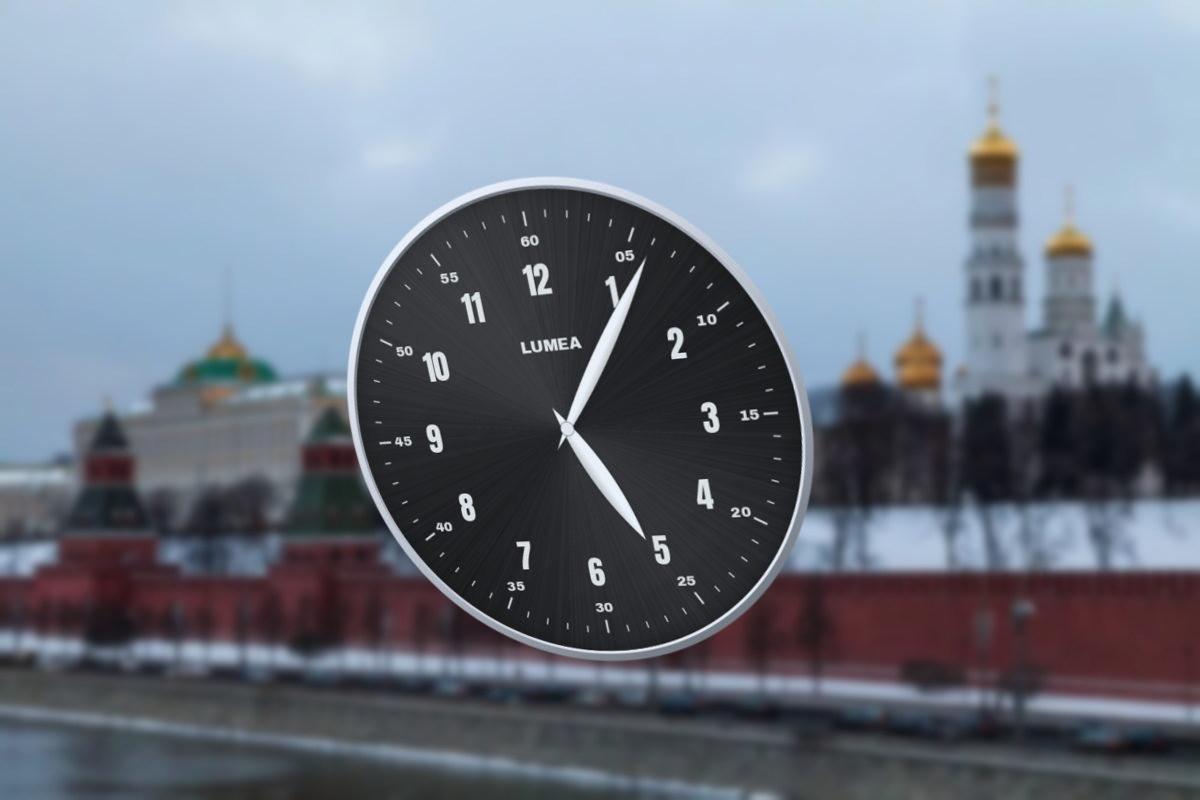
5,06
